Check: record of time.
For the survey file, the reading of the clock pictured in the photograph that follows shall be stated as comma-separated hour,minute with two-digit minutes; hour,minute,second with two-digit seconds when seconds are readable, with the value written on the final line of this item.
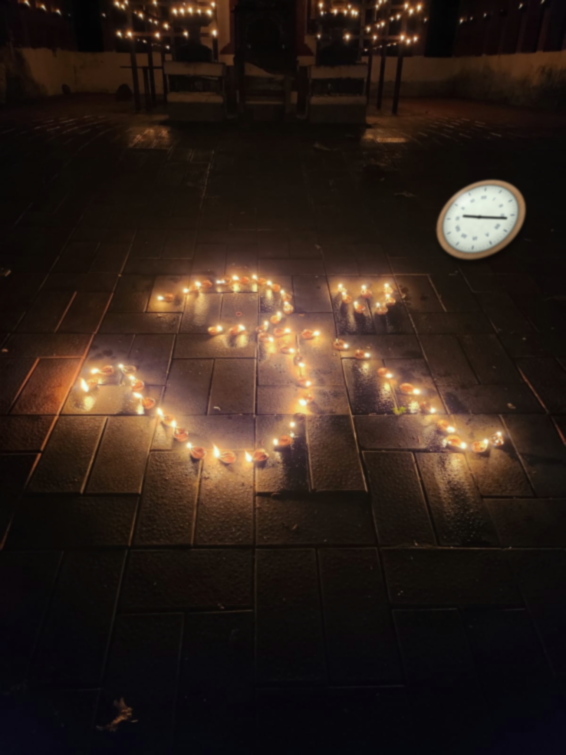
9,16
